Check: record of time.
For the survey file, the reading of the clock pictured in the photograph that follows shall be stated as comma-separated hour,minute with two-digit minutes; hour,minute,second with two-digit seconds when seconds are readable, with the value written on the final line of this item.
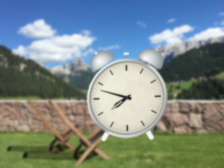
7,48
